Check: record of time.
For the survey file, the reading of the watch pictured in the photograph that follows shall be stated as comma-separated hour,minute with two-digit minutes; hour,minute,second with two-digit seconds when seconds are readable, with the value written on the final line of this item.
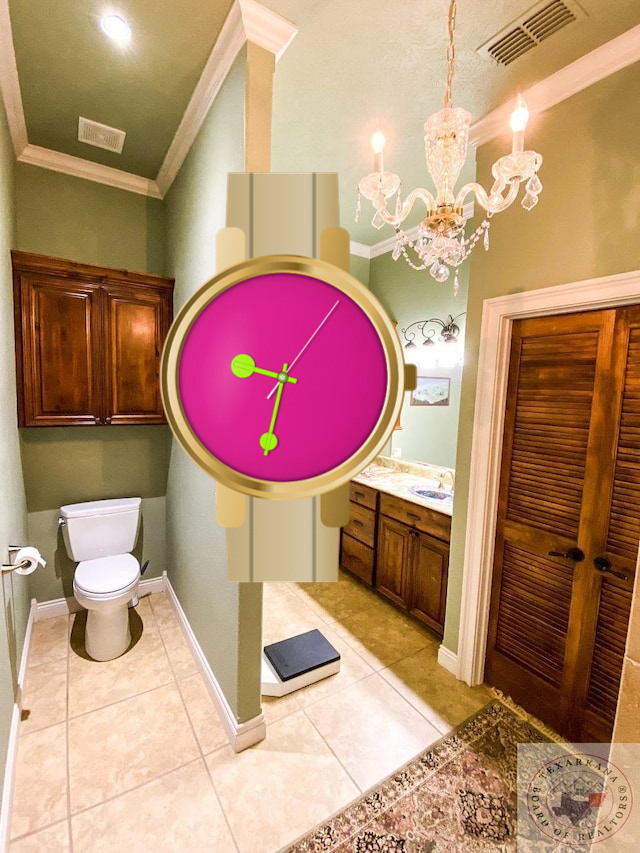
9,32,06
